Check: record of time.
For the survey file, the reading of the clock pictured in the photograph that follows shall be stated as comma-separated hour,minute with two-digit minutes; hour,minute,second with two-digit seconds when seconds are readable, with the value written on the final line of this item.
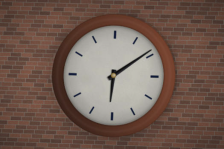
6,09
